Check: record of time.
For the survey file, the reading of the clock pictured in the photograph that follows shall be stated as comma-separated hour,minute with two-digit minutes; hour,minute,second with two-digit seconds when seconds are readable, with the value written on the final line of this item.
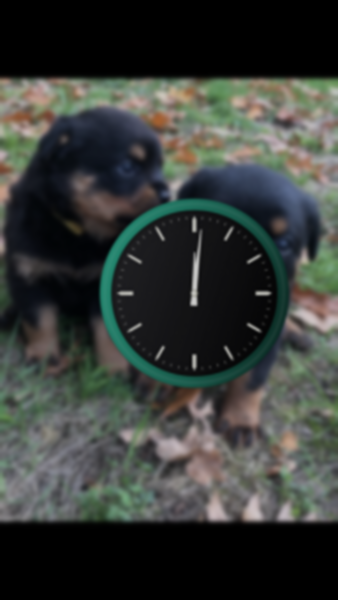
12,01
